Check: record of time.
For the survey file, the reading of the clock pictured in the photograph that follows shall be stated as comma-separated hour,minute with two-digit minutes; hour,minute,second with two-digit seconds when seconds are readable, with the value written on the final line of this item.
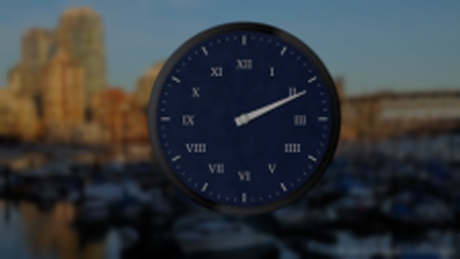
2,11
